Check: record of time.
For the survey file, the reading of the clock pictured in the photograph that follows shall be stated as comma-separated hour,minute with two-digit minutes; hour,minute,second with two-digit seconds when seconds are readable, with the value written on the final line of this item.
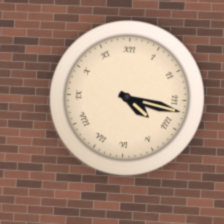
4,17
